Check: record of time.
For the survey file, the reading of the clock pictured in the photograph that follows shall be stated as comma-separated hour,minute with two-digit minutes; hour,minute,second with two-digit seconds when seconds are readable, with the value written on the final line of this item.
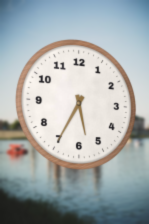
5,35
